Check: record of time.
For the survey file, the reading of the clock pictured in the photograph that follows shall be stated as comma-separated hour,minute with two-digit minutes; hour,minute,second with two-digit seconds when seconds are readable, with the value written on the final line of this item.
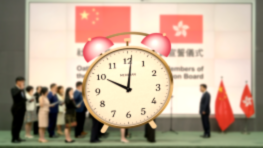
10,01
